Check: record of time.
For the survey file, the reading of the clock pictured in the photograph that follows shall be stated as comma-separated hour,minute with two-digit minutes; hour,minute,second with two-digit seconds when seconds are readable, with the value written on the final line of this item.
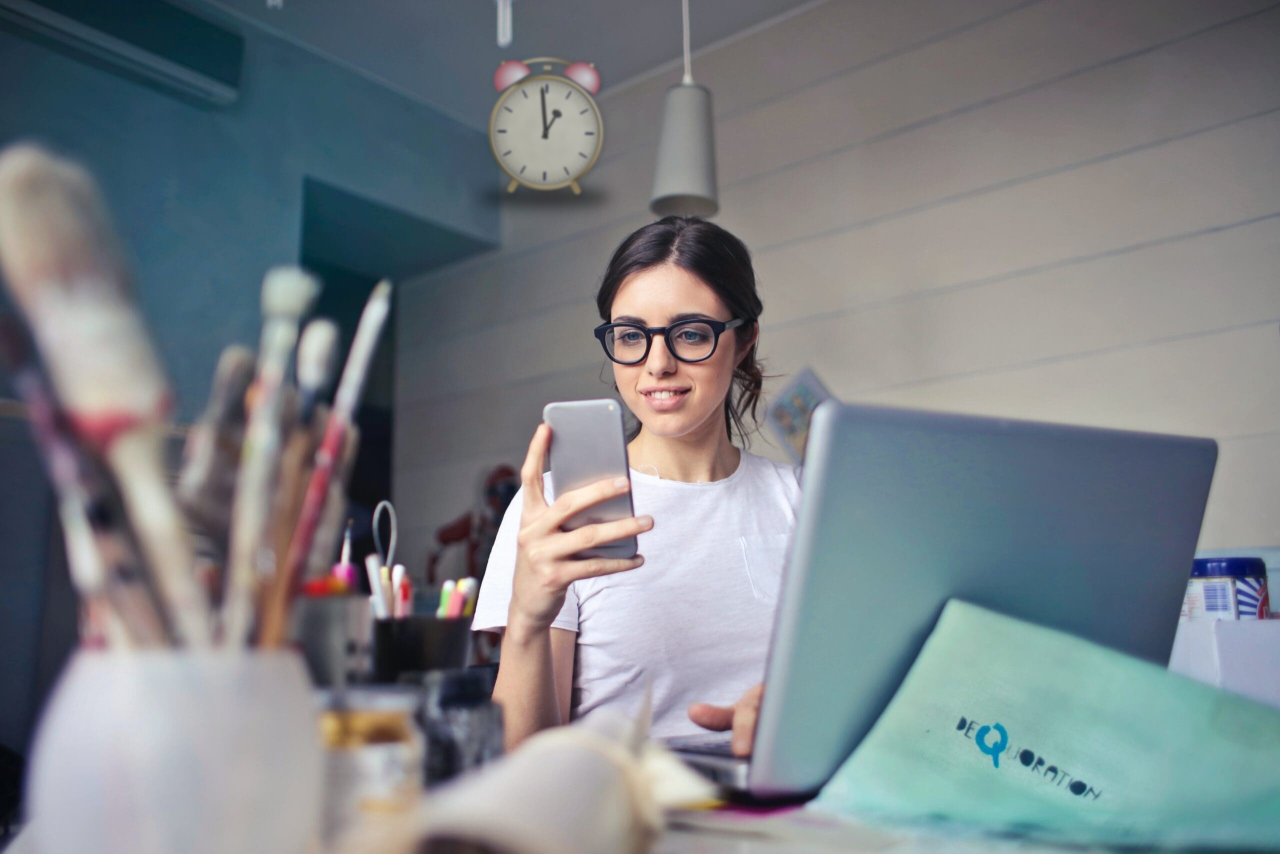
12,59
